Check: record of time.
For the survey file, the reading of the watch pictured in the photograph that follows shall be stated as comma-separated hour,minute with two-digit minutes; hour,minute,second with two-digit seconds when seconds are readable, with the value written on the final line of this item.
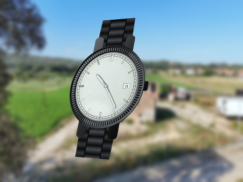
10,24
